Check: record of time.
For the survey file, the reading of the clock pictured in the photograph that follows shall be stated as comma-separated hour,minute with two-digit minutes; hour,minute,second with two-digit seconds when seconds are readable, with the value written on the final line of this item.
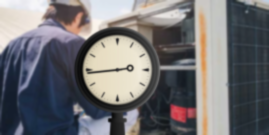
2,44
